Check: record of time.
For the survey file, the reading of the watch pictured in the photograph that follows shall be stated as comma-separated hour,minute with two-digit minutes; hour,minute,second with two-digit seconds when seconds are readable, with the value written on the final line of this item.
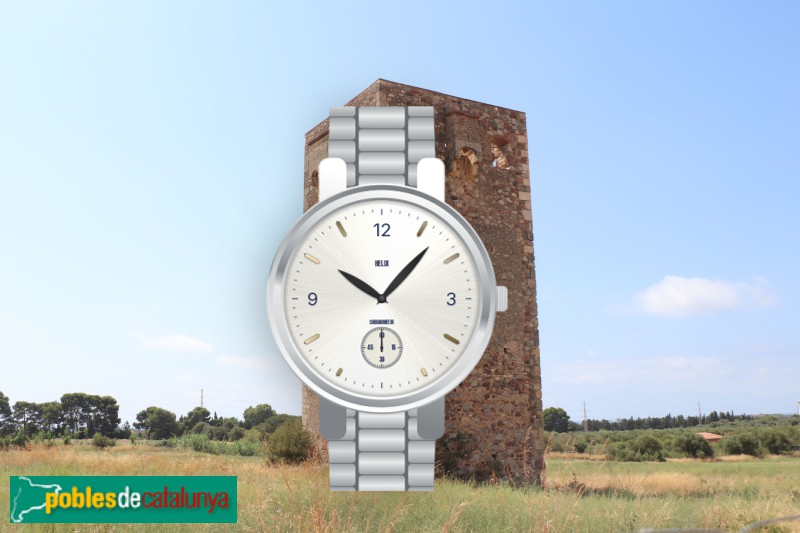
10,07
